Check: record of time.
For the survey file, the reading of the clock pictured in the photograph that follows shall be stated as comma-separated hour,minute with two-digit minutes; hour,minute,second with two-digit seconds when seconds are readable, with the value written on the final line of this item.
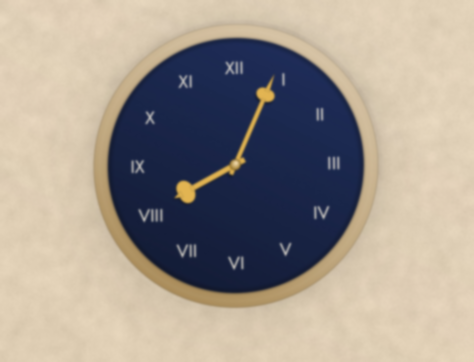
8,04
